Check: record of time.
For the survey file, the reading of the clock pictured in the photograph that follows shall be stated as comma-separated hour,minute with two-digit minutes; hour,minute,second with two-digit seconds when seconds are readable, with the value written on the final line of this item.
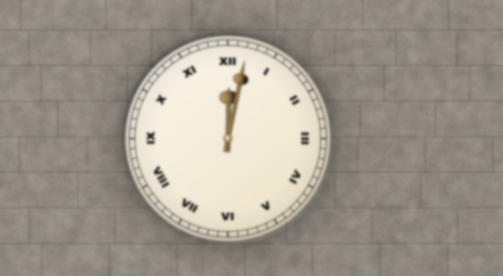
12,02
